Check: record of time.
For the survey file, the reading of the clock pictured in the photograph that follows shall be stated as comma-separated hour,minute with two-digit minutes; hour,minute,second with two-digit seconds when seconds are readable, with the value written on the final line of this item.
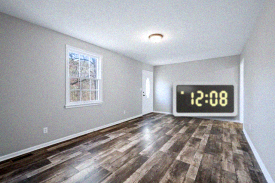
12,08
